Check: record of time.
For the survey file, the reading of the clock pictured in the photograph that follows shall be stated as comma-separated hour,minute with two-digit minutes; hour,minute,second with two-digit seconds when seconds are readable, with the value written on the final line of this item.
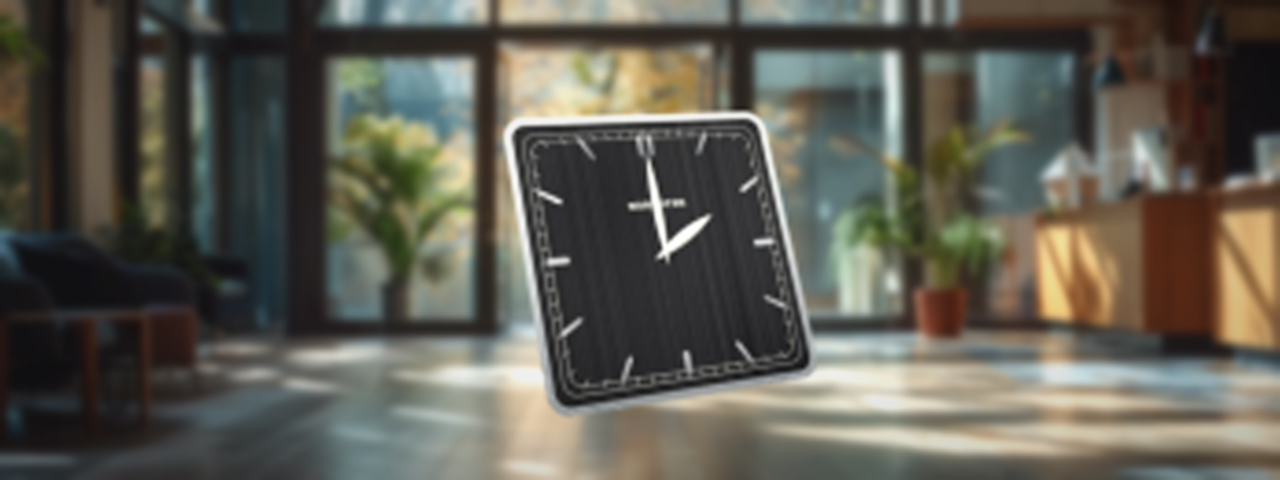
2,00
